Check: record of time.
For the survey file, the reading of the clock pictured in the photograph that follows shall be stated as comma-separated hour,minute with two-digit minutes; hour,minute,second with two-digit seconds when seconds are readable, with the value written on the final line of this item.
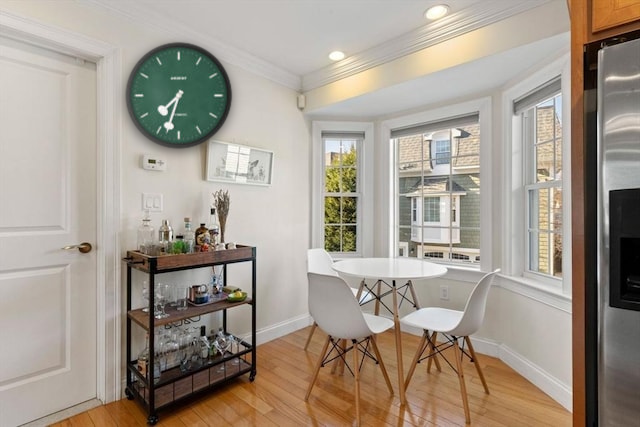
7,33
